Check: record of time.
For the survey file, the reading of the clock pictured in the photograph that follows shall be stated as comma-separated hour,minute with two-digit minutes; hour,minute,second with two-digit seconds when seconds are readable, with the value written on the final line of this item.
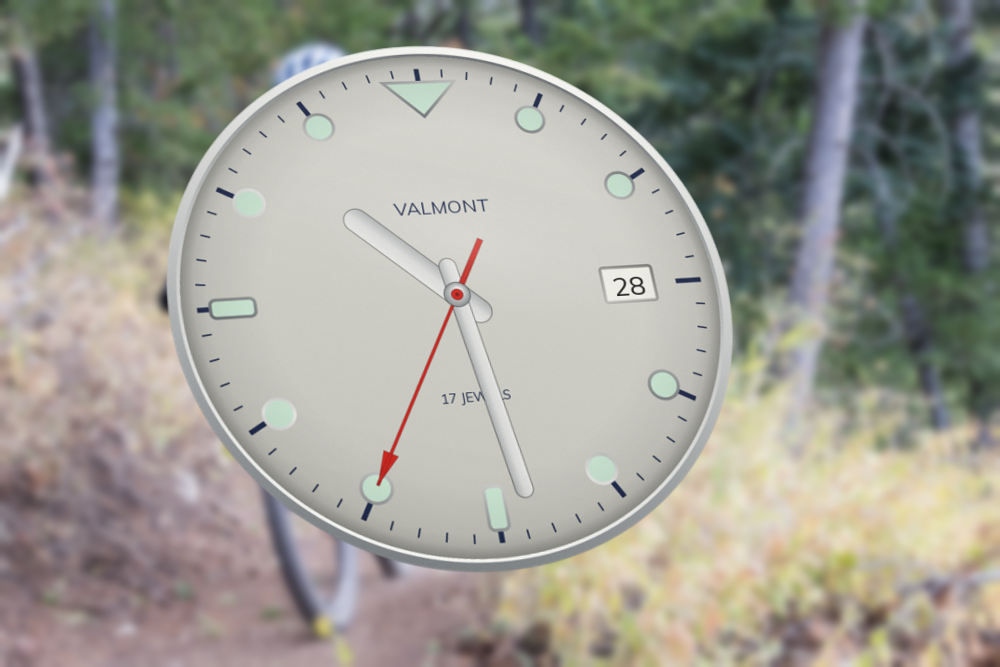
10,28,35
